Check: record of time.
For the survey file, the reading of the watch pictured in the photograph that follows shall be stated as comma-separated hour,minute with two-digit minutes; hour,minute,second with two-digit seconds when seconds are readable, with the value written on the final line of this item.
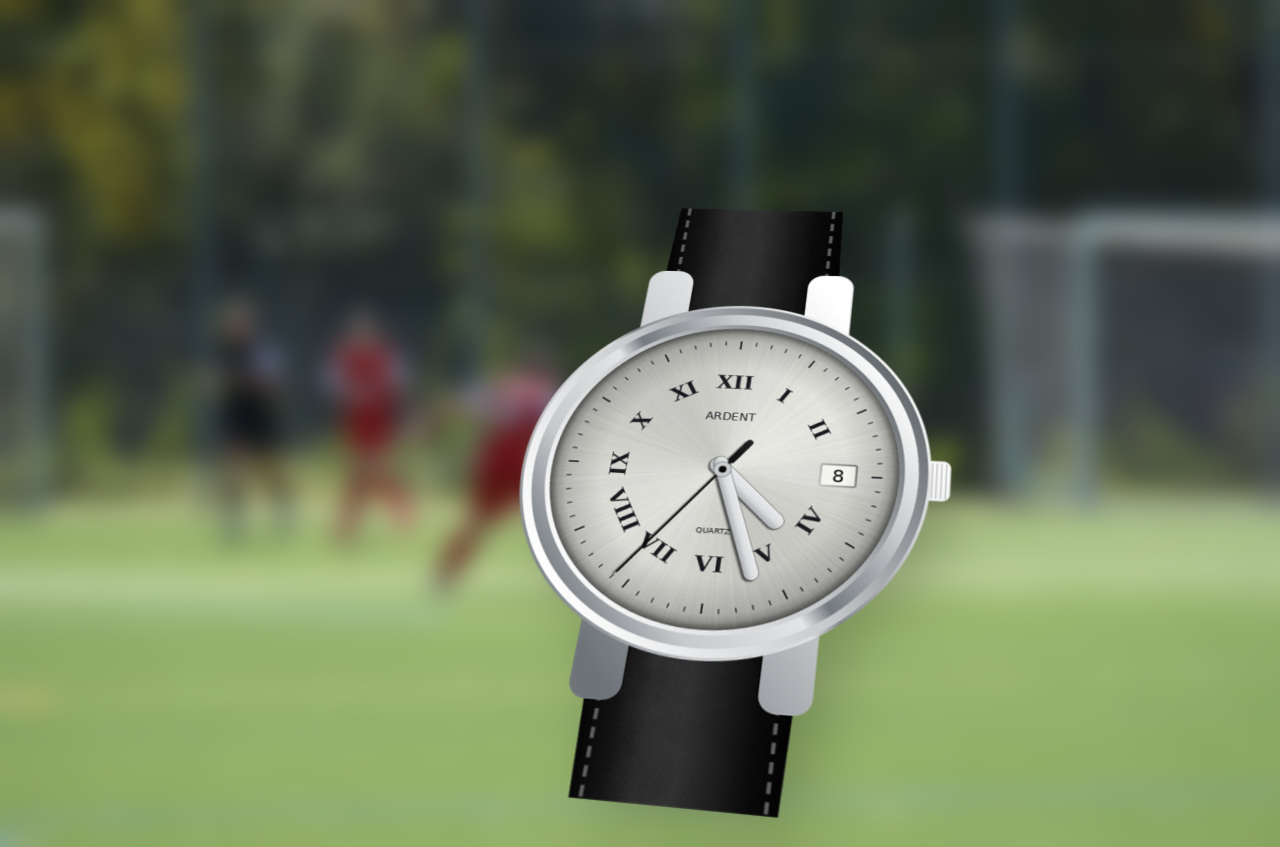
4,26,36
